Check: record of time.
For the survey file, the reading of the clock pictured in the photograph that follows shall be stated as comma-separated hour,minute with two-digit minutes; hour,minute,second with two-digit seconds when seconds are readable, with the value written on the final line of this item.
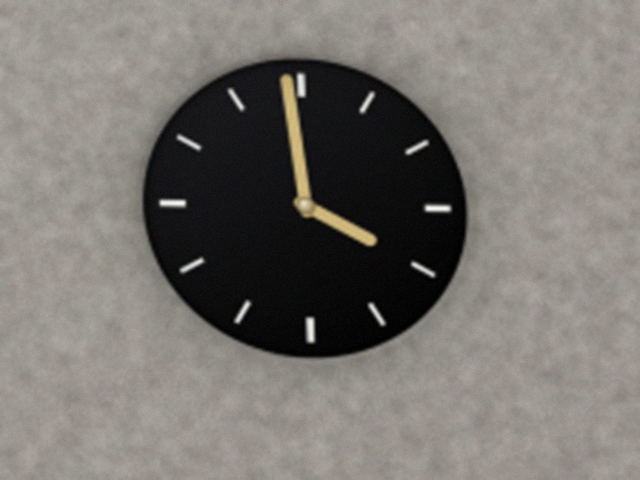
3,59
